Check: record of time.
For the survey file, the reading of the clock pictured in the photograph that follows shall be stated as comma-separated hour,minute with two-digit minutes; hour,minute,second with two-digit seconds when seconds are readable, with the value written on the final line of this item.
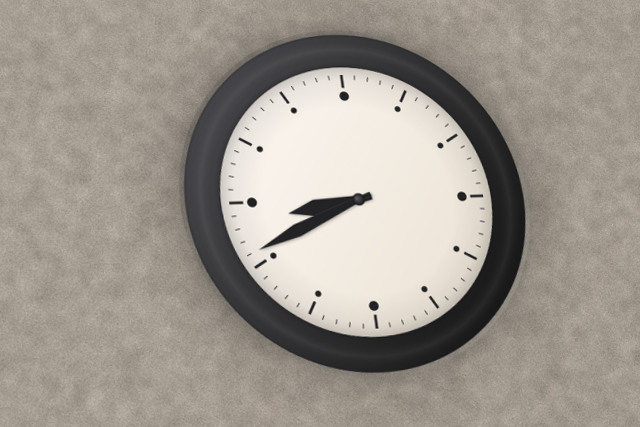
8,41
